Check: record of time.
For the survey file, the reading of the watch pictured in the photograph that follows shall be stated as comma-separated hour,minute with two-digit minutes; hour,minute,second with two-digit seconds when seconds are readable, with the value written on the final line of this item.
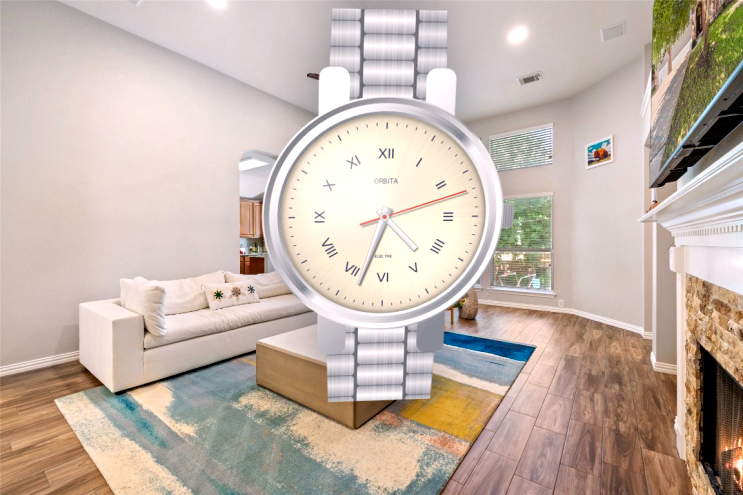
4,33,12
